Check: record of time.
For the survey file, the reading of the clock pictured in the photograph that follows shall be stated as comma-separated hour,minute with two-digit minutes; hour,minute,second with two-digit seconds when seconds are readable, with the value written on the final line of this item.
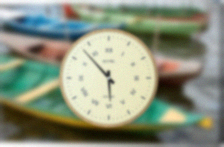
5,53
